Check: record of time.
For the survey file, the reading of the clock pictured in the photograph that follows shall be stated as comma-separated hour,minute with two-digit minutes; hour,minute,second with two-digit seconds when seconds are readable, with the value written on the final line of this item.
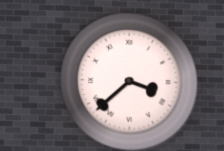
3,38
